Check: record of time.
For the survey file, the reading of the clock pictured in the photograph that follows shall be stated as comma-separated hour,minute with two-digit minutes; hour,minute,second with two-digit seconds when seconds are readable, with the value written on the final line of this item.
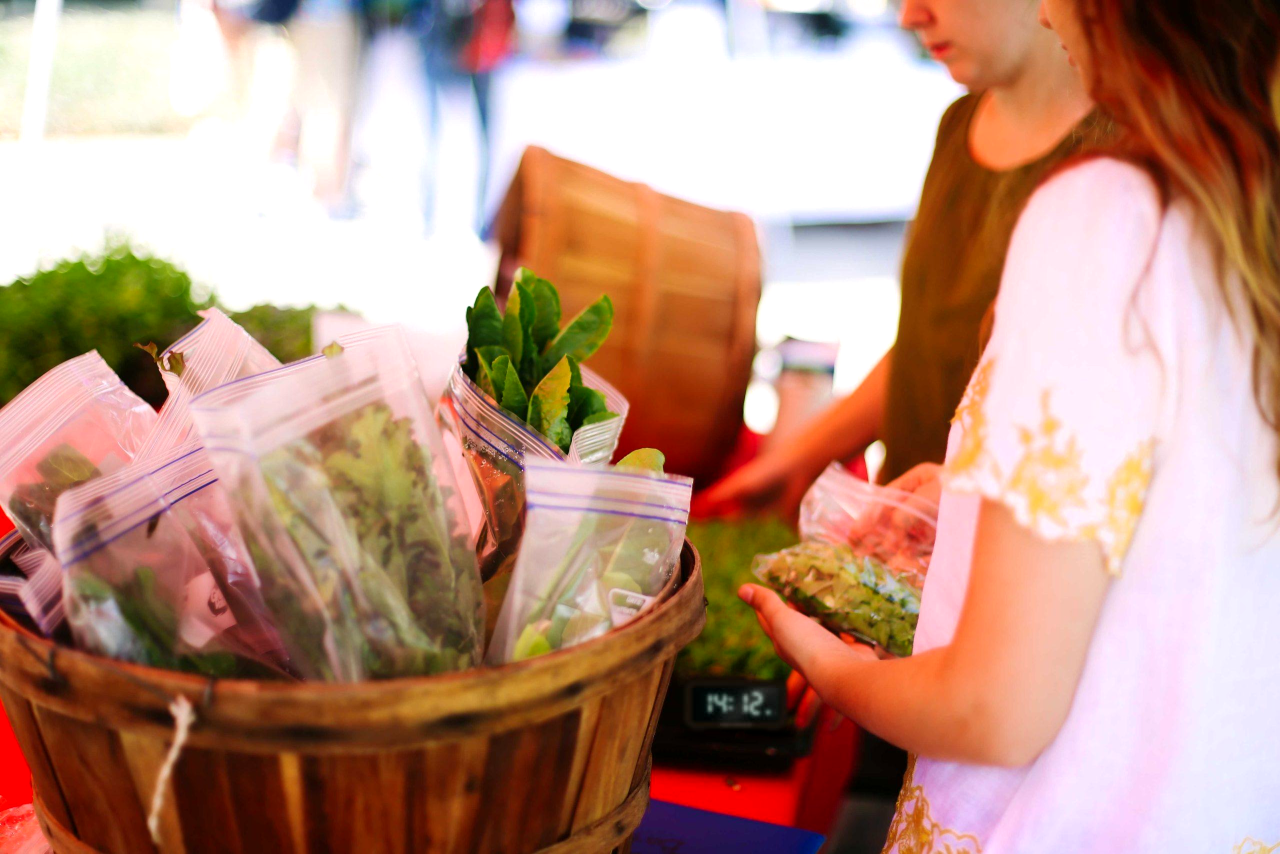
14,12
